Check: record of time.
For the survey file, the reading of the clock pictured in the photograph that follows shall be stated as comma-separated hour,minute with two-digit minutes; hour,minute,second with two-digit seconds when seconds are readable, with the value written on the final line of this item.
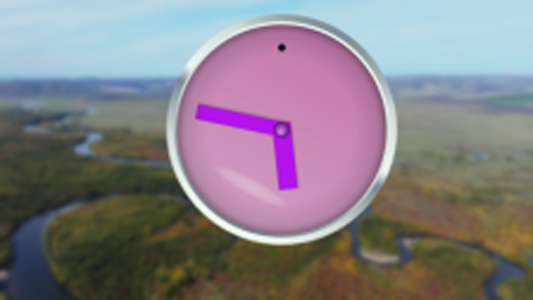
5,47
